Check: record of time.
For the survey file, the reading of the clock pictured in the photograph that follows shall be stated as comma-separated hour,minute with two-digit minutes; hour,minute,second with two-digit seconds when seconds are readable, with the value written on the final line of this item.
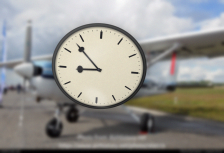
8,53
